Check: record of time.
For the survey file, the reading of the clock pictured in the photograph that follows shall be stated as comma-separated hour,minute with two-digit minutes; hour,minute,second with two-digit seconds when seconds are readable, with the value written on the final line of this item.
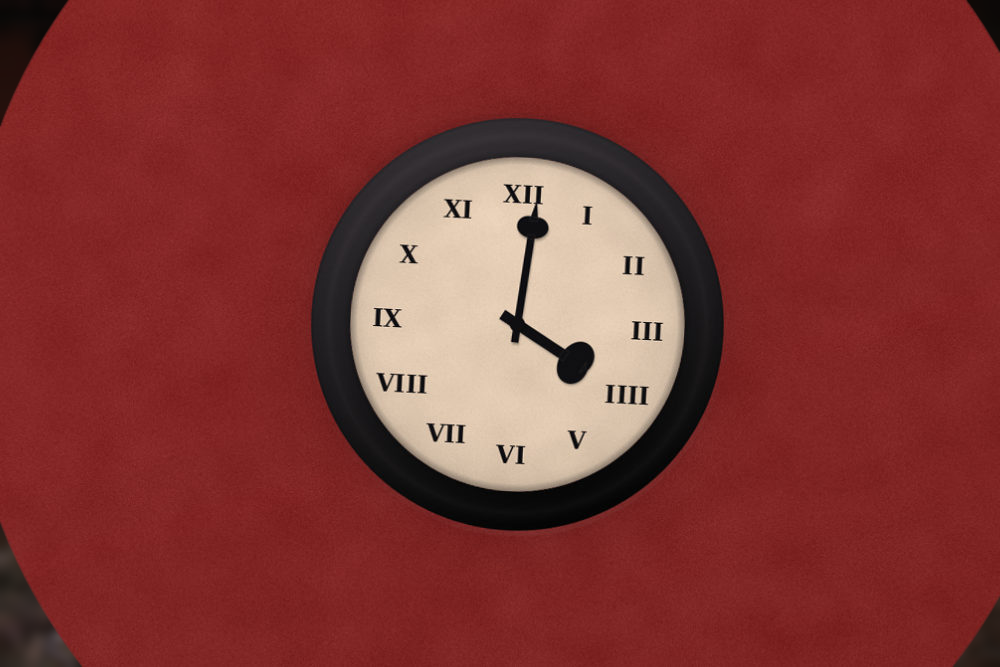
4,01
